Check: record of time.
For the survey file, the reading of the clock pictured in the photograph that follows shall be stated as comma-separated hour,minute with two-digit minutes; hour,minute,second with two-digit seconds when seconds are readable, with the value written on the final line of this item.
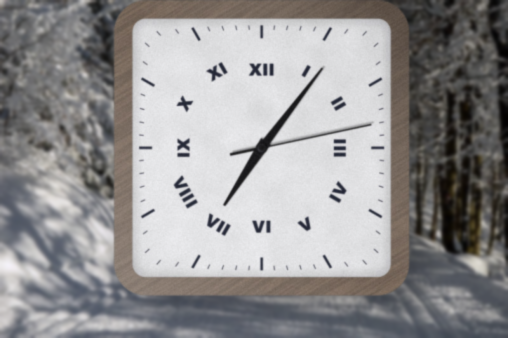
7,06,13
